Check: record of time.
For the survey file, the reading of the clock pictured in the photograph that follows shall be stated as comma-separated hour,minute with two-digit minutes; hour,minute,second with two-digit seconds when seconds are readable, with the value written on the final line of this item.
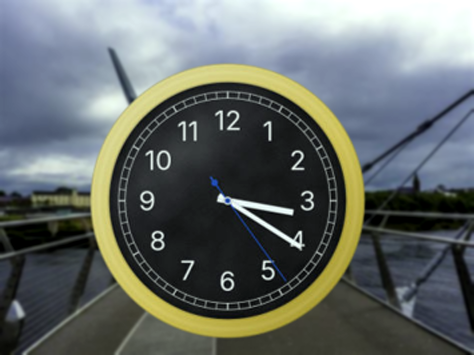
3,20,24
